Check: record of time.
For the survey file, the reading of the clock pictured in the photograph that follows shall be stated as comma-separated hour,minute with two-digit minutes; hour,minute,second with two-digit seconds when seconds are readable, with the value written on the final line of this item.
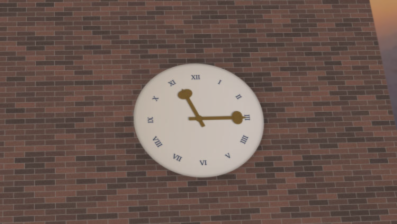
11,15
